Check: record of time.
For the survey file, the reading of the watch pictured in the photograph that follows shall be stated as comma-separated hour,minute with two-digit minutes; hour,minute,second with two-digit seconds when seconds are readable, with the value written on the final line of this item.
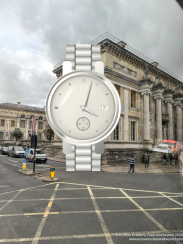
4,03
